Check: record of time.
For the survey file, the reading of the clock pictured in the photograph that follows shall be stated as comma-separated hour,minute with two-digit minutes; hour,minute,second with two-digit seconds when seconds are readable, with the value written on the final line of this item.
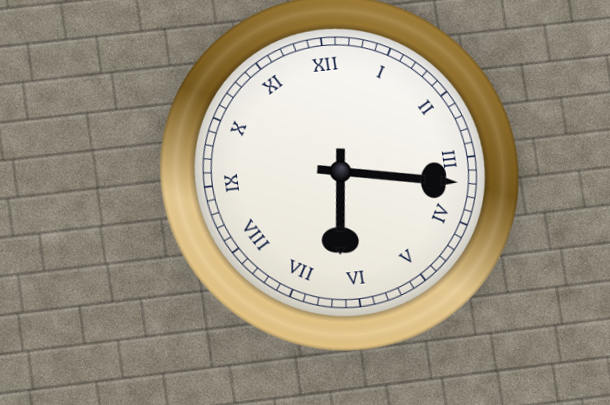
6,17
